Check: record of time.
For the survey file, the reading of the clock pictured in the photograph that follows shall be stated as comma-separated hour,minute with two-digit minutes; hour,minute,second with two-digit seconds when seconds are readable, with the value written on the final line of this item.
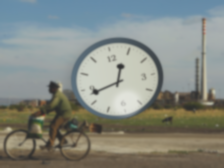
12,43
